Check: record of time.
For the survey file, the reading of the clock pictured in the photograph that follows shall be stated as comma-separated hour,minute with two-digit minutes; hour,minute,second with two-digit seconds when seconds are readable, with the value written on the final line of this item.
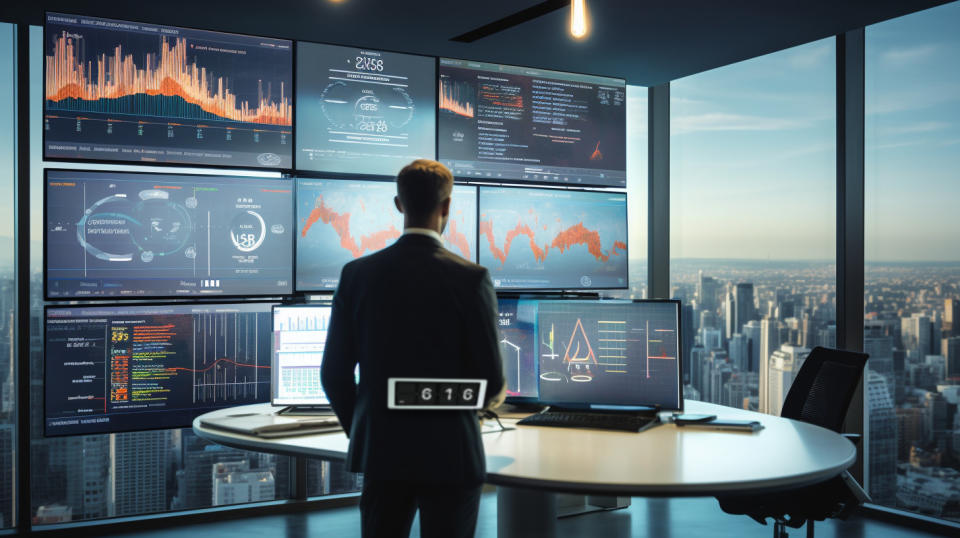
6,16
